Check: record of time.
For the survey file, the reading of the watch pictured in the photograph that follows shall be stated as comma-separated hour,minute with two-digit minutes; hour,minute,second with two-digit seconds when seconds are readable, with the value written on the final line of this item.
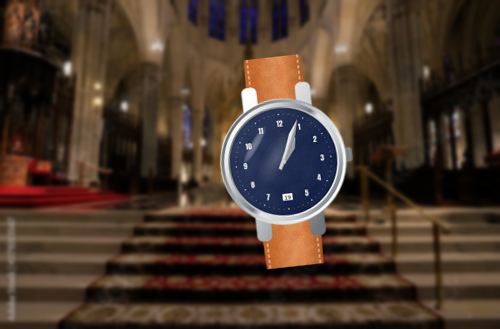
1,04
